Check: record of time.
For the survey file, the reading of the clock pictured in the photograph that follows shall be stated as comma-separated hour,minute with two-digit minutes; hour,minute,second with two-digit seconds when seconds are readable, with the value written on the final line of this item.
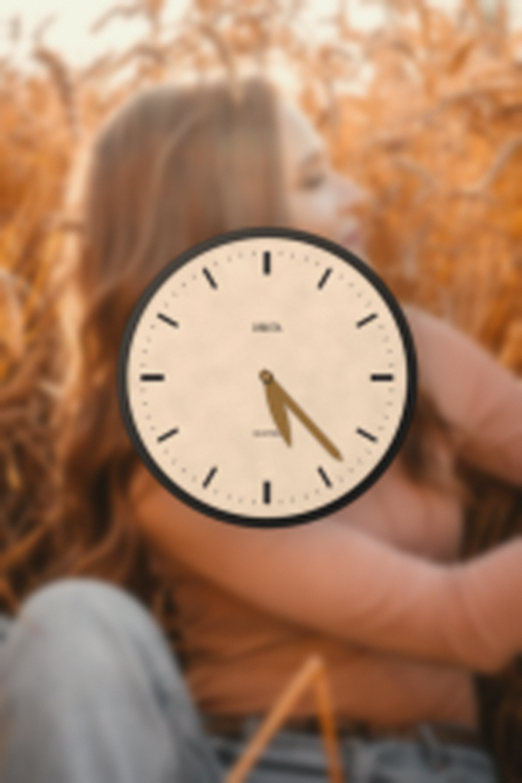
5,23
